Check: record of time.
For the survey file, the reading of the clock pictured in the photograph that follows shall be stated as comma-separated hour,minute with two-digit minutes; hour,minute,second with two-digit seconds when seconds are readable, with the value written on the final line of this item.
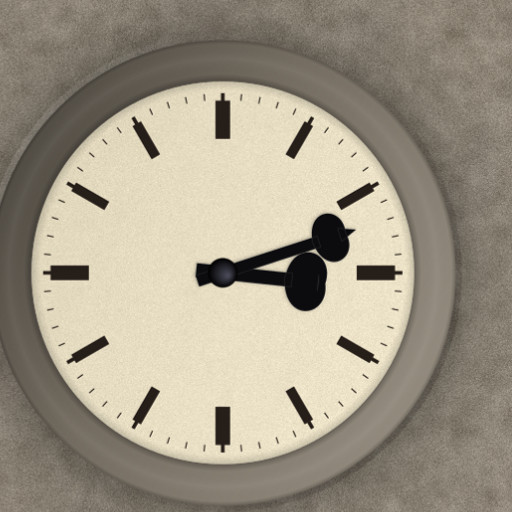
3,12
